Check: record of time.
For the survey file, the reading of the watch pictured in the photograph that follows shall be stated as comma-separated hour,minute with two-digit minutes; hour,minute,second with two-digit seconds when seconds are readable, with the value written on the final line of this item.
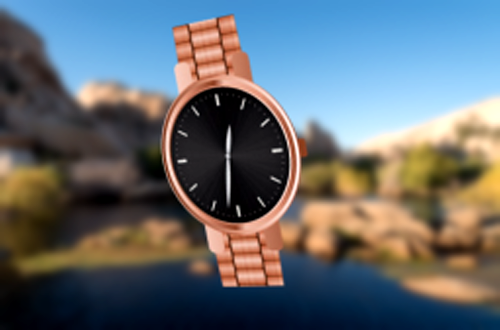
12,32
